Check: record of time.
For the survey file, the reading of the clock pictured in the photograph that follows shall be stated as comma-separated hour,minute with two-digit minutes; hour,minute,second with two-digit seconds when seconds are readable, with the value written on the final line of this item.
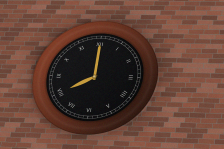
8,00
